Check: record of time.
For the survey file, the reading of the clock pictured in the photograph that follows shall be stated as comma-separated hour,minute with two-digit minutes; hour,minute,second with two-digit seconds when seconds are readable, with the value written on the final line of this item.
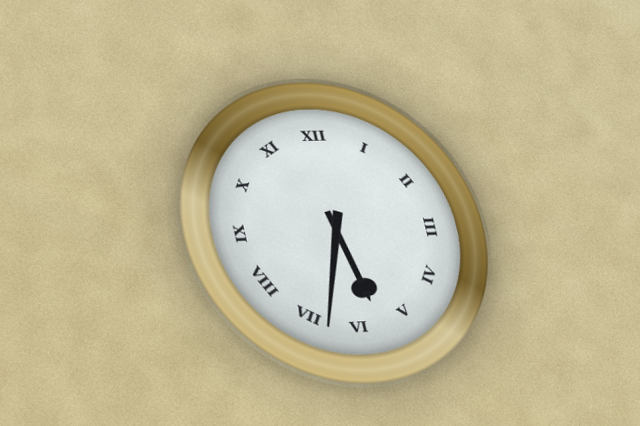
5,33
